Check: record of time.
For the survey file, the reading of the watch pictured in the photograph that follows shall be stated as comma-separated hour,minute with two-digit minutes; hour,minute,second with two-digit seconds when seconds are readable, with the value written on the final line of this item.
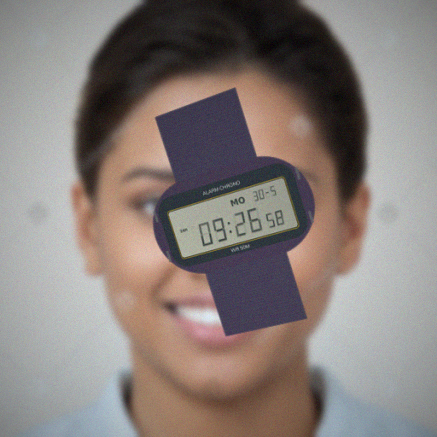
9,26,58
